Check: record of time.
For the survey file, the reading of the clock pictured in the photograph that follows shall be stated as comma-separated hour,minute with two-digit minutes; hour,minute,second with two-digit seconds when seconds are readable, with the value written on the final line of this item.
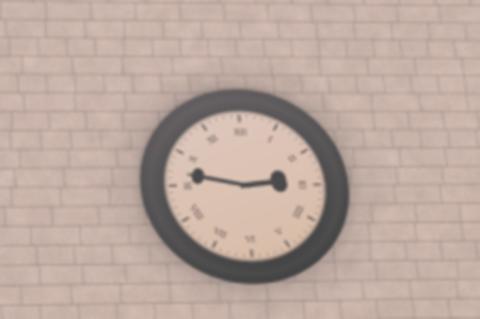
2,47
